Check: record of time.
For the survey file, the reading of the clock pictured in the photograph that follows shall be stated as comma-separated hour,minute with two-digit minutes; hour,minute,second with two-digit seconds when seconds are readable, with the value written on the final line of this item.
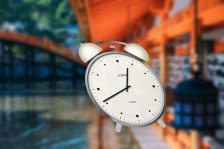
12,41
